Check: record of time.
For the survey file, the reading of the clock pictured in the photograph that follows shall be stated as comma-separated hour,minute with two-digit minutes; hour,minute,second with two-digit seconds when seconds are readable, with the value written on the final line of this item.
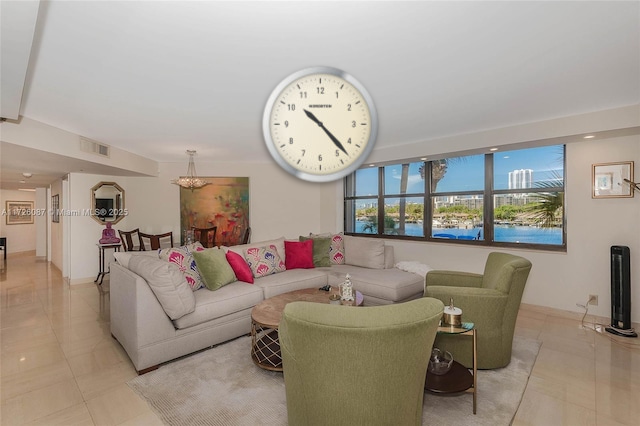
10,23
